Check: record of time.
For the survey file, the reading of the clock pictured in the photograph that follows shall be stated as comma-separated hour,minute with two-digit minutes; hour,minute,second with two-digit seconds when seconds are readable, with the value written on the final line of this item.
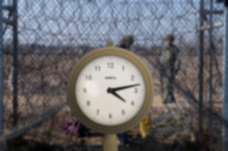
4,13
